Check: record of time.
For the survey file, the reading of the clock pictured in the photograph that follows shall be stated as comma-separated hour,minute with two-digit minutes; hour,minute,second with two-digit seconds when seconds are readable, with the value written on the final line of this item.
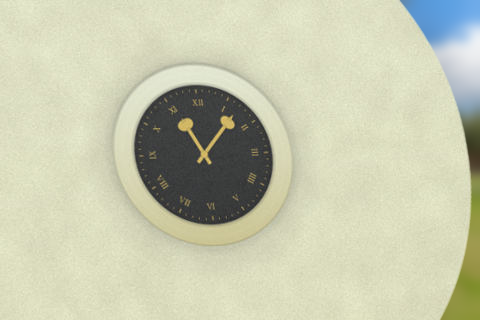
11,07
